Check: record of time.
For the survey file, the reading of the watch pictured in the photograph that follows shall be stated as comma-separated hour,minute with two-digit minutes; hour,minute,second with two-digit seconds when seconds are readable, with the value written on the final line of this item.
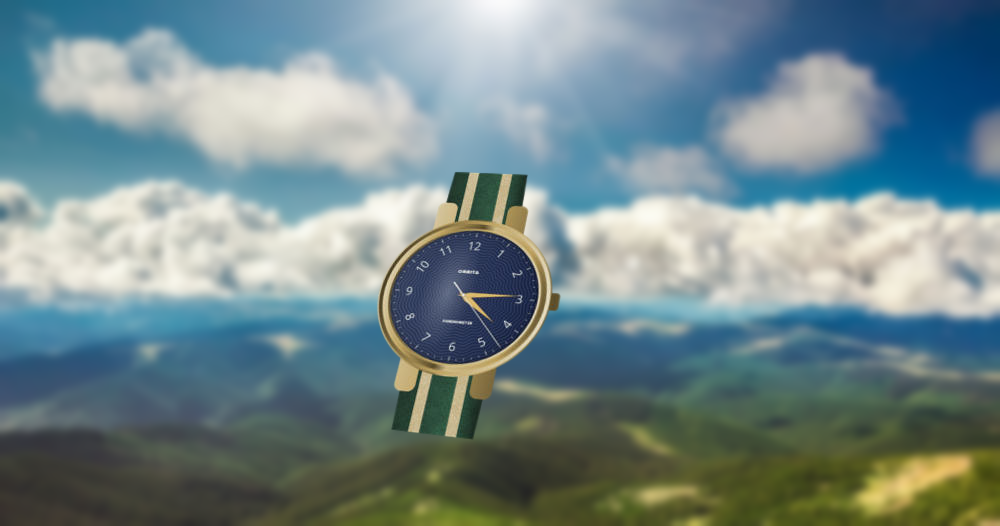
4,14,23
